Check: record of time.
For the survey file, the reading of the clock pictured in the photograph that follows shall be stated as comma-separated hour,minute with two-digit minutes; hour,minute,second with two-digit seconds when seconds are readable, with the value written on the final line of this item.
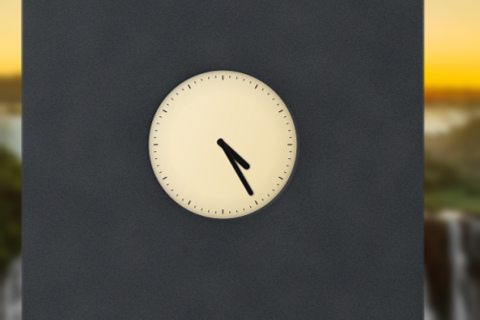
4,25
